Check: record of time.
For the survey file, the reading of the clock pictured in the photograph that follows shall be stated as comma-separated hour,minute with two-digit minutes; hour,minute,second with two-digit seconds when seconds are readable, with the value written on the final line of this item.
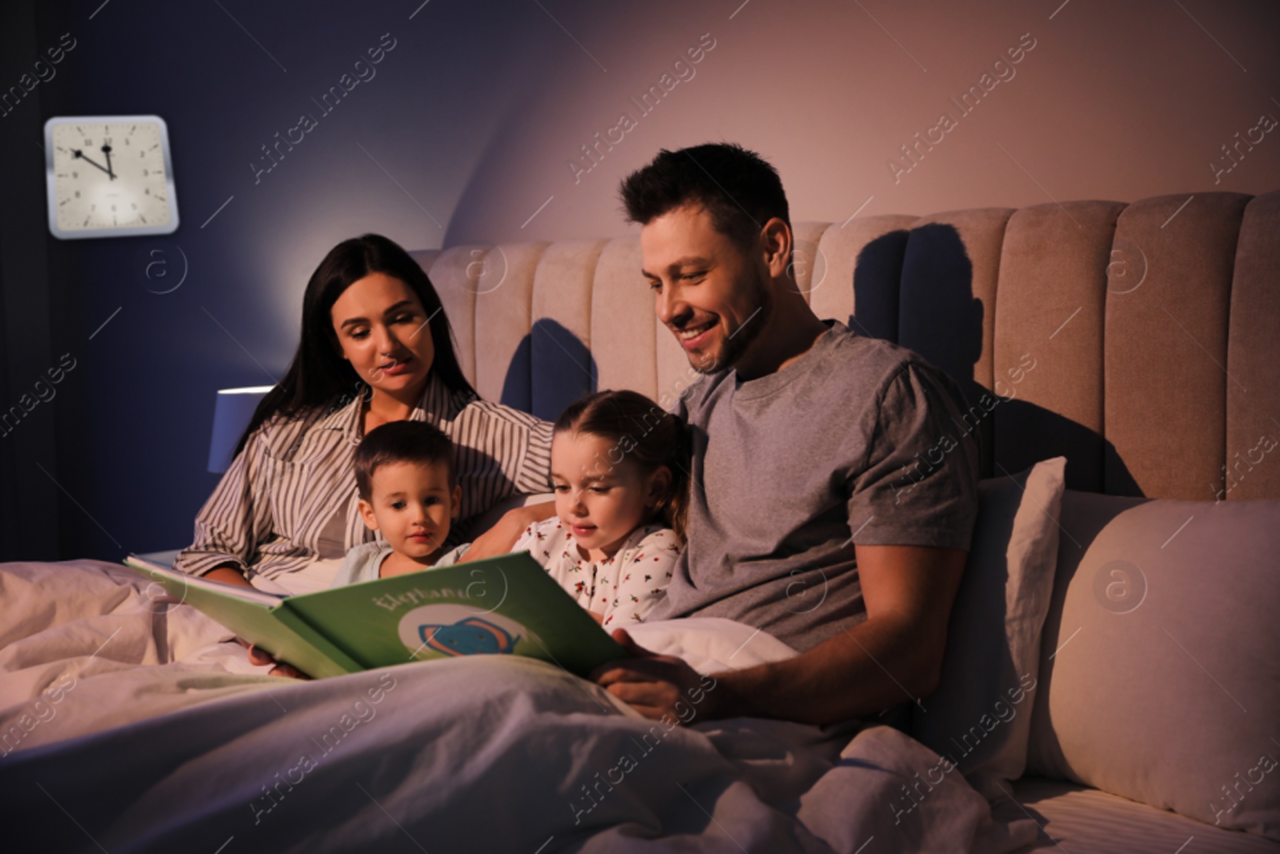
11,51
